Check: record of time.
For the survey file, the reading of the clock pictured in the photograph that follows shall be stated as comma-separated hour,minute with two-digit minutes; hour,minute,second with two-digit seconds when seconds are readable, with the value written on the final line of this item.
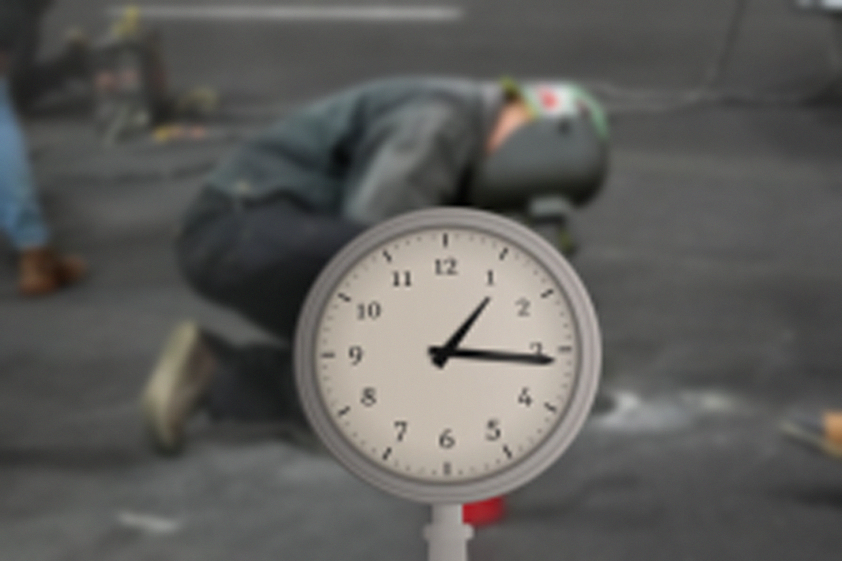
1,16
